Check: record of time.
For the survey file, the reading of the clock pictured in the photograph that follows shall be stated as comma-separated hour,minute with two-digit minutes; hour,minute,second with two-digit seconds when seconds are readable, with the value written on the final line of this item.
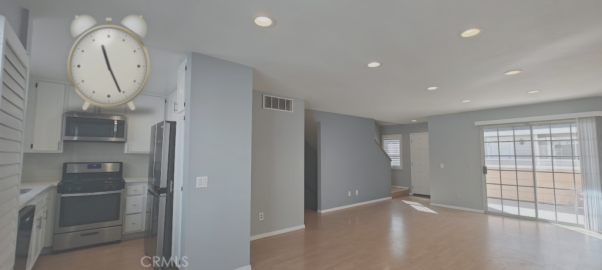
11,26
